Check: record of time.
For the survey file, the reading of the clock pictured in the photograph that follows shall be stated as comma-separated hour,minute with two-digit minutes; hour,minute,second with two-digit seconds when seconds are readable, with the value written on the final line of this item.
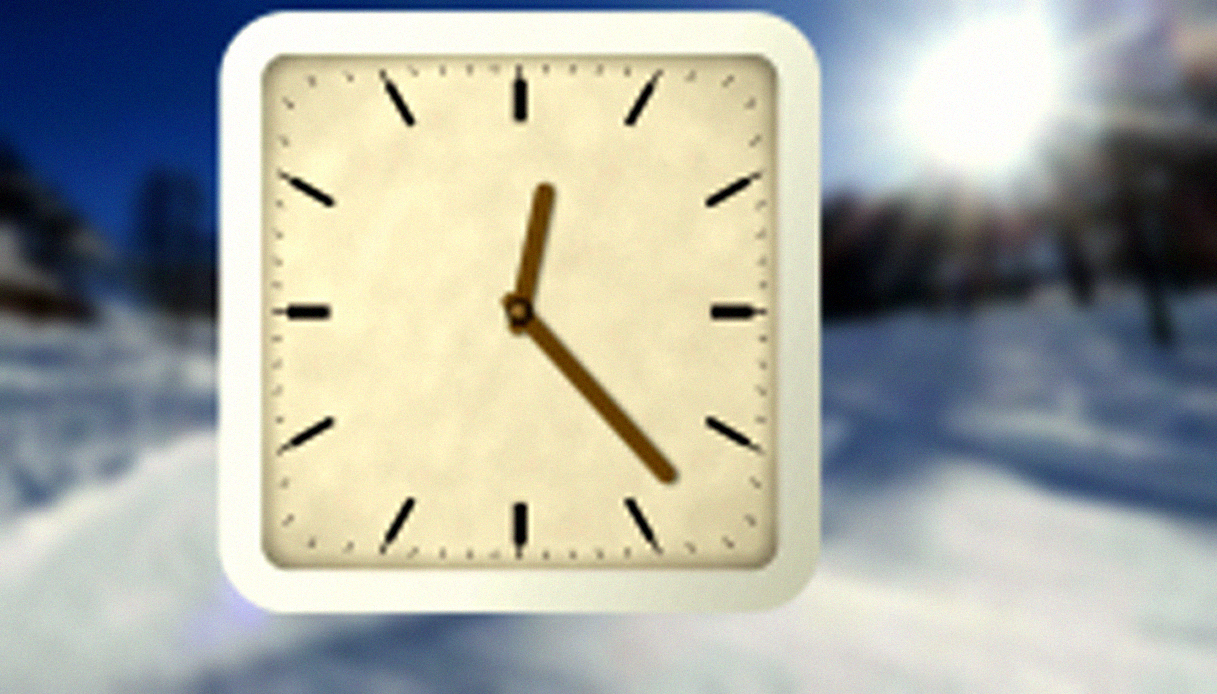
12,23
